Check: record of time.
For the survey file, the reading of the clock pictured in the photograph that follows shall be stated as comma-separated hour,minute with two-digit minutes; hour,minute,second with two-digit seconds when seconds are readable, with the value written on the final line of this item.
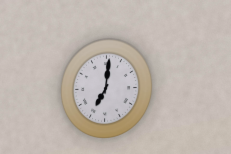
7,01
